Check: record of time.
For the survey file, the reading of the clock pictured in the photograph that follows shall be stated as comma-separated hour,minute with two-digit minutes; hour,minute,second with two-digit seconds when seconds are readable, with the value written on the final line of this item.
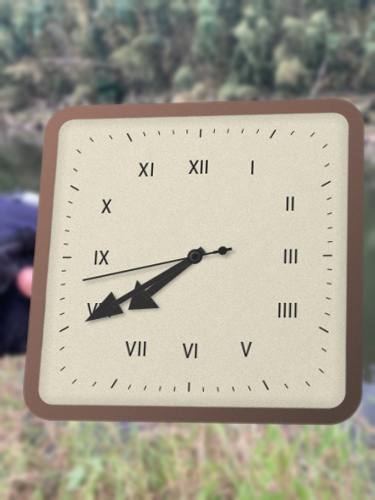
7,39,43
